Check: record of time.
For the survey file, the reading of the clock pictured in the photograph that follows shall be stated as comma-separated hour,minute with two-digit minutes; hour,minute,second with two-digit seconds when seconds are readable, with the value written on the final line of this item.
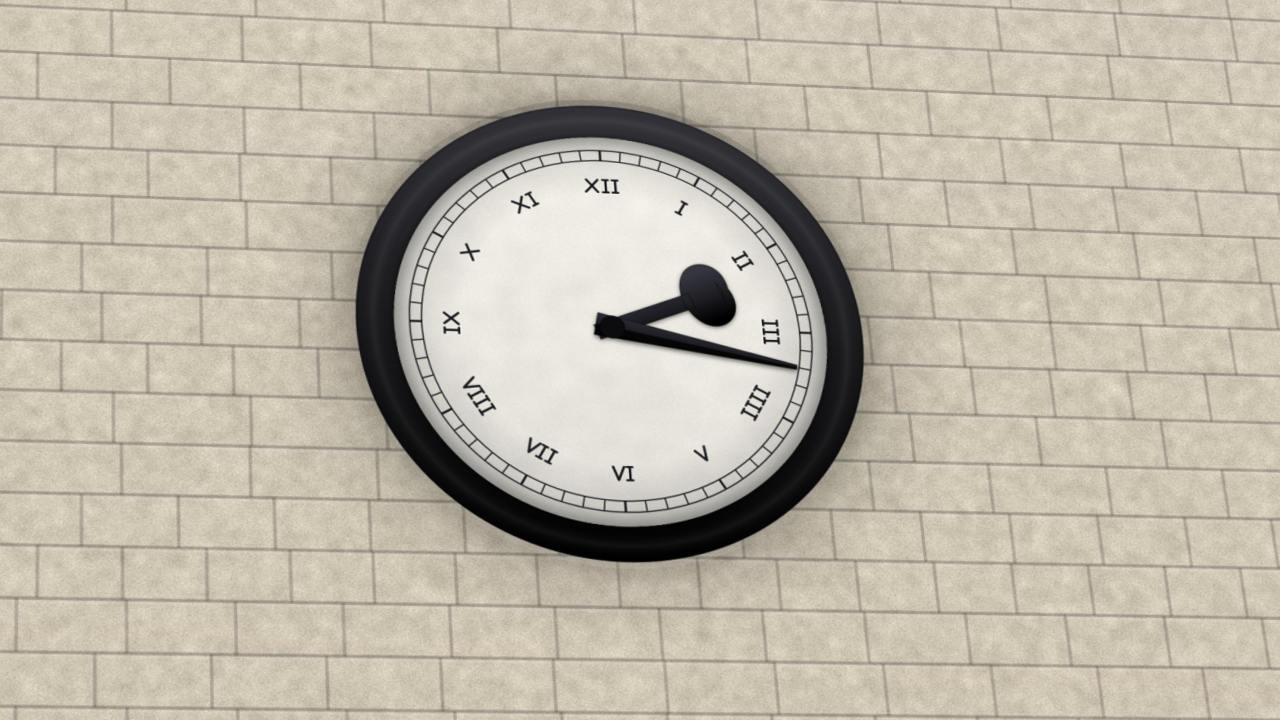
2,17
